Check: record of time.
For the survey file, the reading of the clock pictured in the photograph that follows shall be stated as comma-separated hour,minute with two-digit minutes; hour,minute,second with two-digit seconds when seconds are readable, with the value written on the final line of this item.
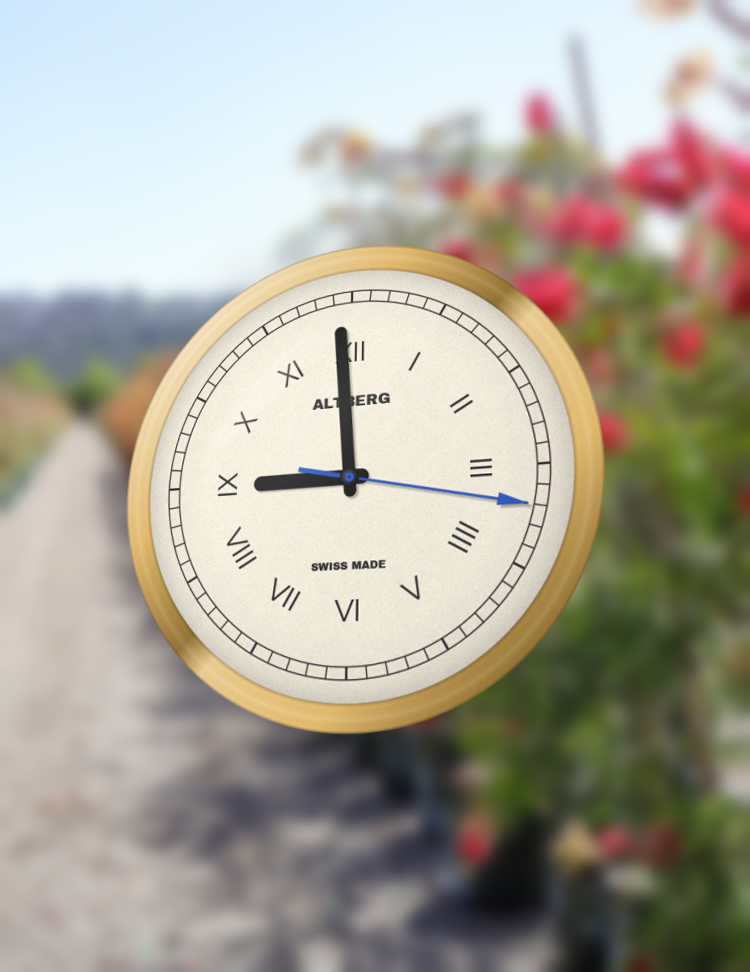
8,59,17
